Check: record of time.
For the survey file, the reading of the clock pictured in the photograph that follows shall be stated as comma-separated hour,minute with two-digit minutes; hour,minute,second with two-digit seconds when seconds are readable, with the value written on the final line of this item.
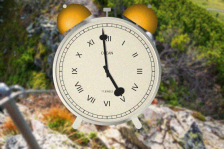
4,59
